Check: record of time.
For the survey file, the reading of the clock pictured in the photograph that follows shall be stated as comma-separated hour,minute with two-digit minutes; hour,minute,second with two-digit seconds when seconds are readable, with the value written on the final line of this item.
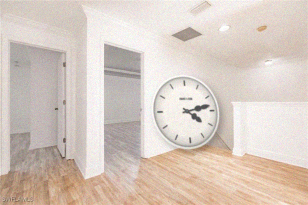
4,13
